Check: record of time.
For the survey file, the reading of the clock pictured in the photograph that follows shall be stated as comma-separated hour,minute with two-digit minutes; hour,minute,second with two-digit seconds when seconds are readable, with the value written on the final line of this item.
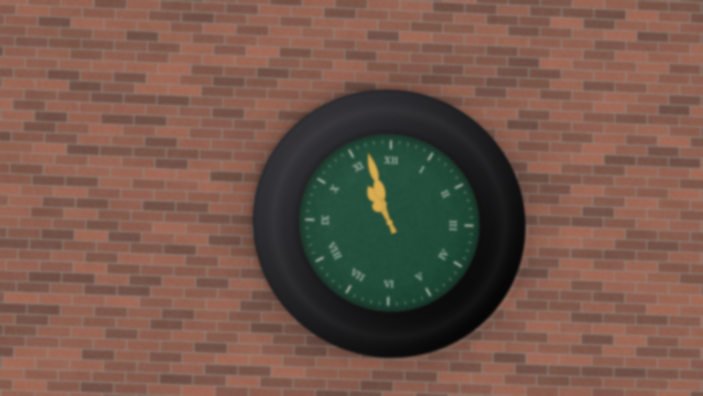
10,57
